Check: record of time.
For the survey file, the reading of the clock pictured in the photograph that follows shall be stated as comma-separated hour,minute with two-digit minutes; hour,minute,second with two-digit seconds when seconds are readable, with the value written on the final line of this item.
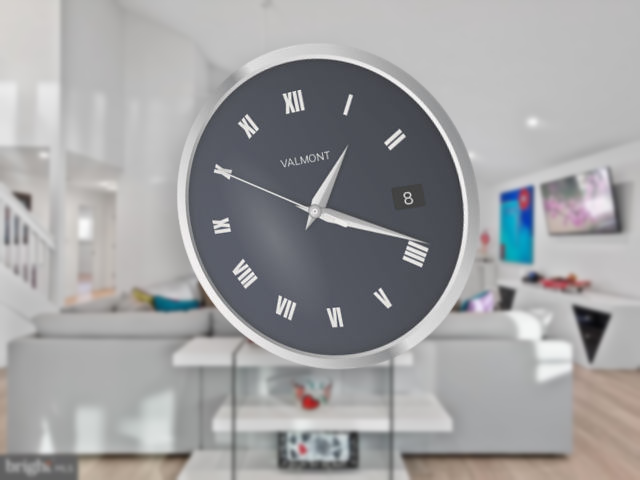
1,18,50
